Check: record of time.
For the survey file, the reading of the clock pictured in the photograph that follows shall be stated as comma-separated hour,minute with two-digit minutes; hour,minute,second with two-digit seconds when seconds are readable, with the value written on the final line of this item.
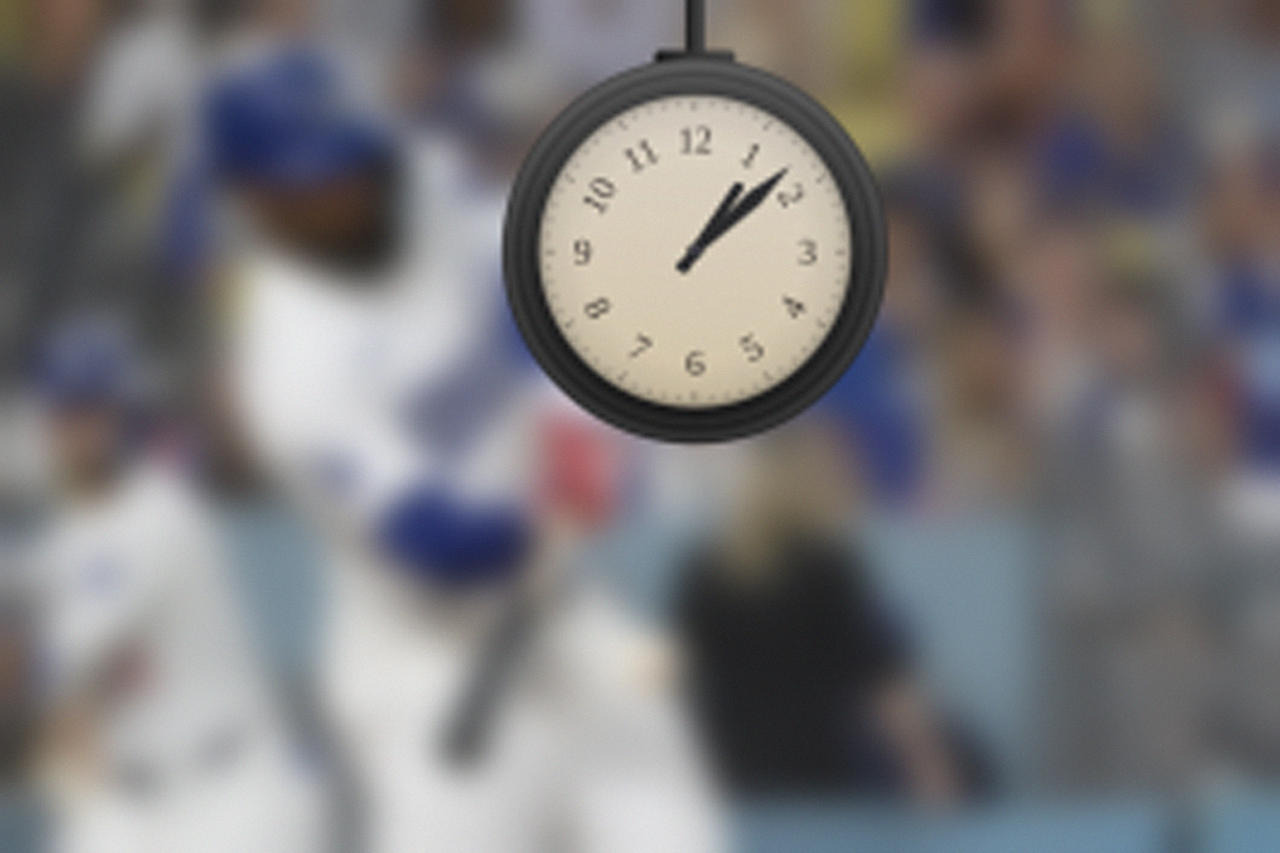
1,08
